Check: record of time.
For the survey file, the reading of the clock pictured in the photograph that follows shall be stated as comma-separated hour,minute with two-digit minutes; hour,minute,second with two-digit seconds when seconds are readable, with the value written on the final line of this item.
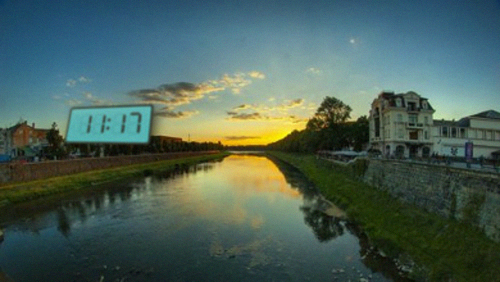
11,17
